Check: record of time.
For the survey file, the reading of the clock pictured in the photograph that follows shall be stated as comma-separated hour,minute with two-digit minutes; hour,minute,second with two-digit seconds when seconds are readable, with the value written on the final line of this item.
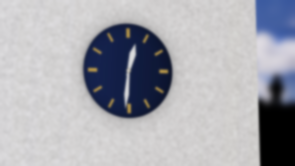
12,31
